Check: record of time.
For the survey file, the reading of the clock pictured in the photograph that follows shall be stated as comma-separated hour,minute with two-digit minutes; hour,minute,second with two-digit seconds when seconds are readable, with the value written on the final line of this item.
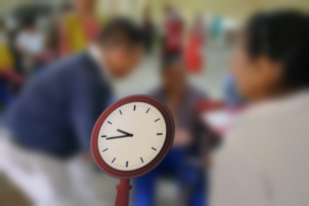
9,44
